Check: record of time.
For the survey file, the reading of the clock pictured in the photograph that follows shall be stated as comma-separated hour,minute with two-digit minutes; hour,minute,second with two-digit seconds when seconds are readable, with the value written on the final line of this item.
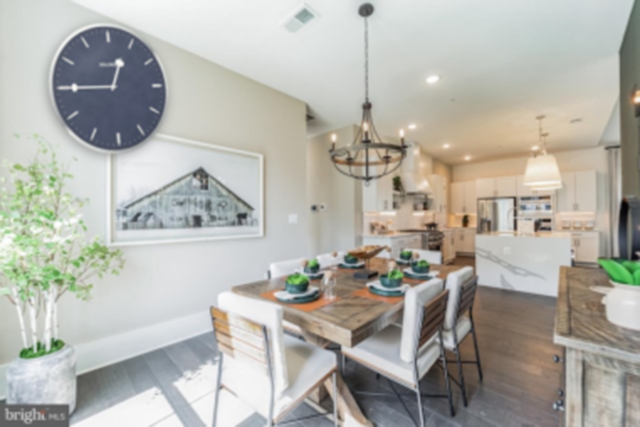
12,45
